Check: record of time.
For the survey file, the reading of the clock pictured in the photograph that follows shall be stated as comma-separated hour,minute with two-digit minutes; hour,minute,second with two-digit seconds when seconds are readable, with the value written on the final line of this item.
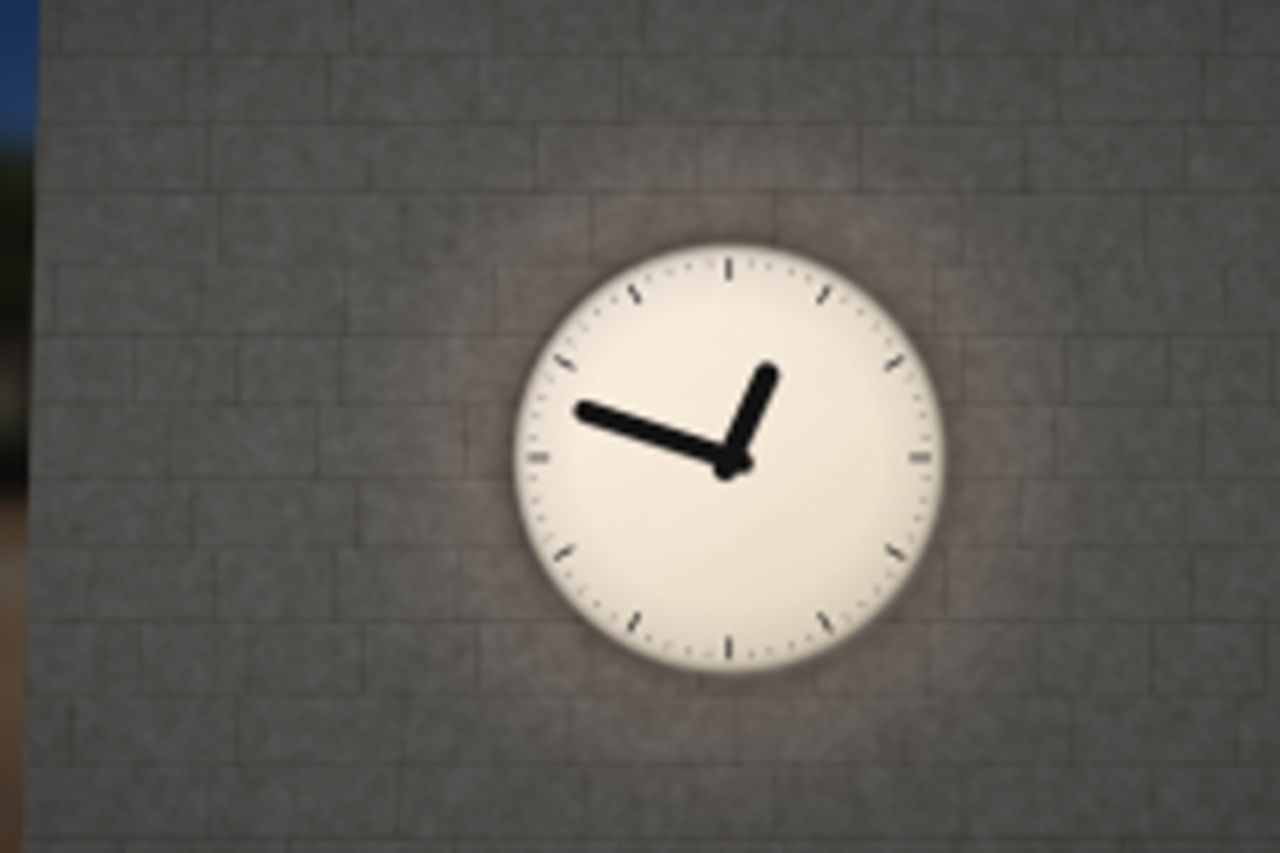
12,48
